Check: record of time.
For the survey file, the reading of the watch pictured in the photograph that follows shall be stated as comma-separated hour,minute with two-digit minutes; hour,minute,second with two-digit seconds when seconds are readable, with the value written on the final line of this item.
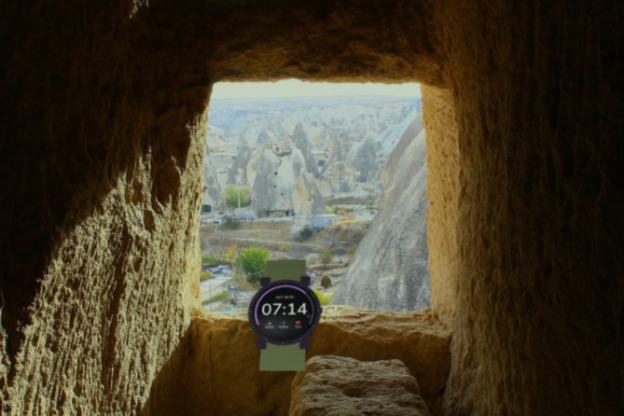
7,14
